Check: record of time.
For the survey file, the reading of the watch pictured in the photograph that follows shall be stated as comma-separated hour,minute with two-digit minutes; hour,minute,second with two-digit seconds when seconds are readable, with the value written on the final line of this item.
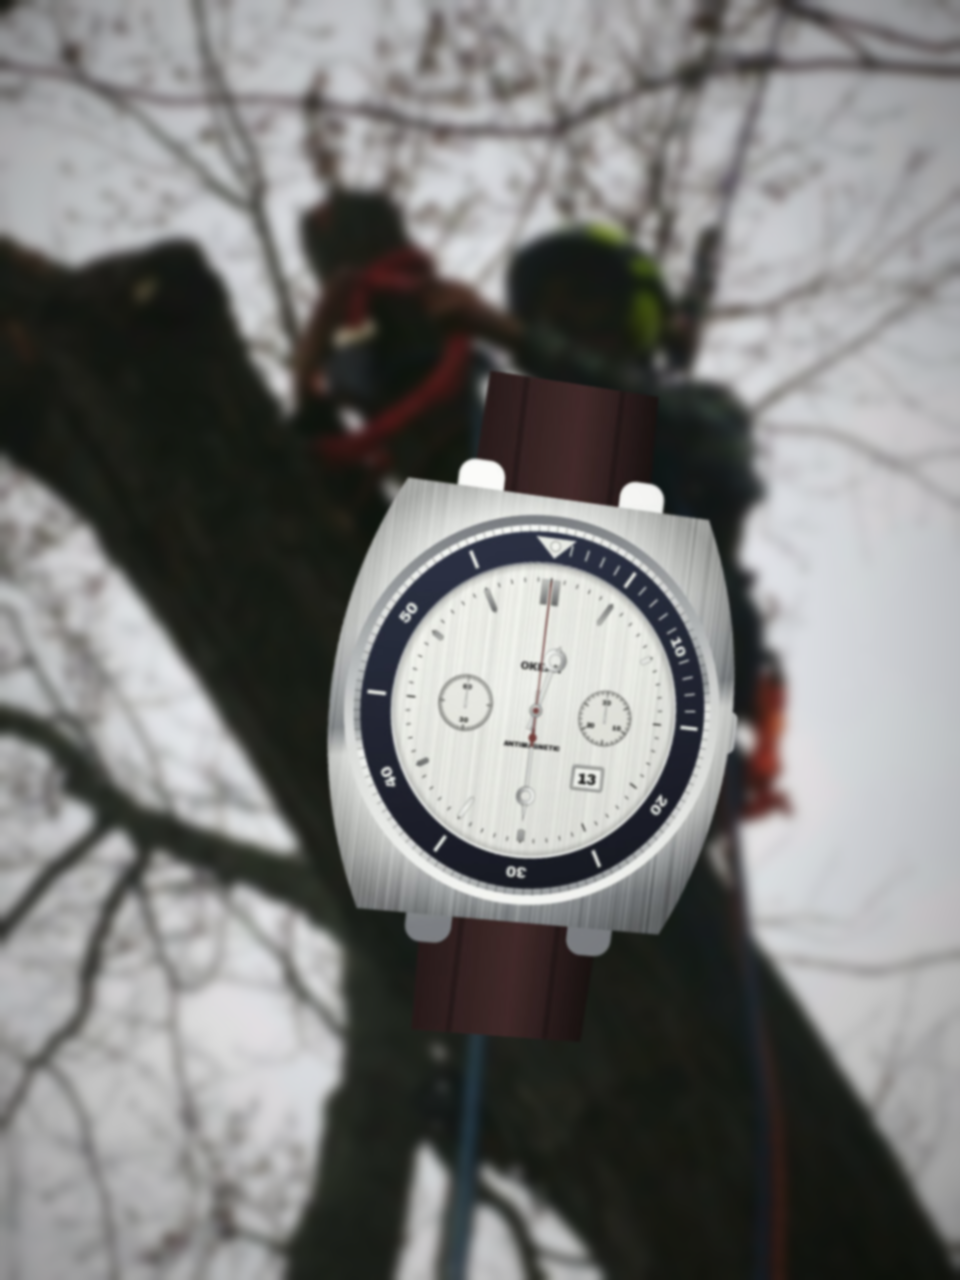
12,30
